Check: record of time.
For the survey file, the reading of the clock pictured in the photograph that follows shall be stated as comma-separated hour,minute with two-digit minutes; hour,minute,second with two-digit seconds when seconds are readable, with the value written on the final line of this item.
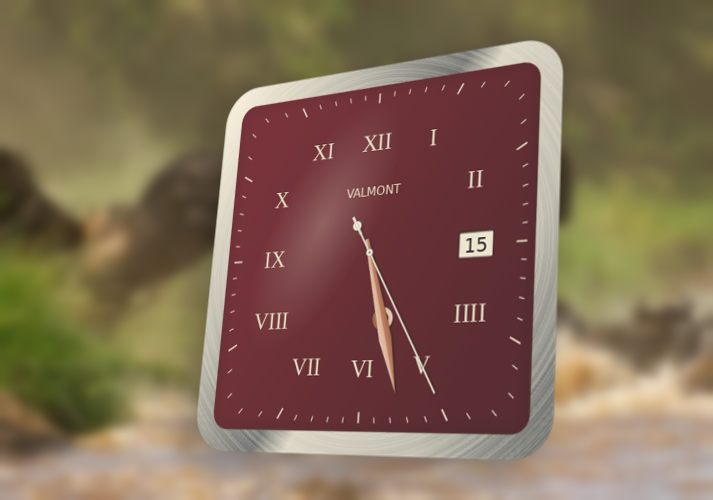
5,27,25
